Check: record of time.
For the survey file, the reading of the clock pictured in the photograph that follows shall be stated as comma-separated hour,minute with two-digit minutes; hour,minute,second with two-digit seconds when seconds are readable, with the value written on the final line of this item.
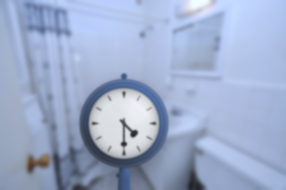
4,30
